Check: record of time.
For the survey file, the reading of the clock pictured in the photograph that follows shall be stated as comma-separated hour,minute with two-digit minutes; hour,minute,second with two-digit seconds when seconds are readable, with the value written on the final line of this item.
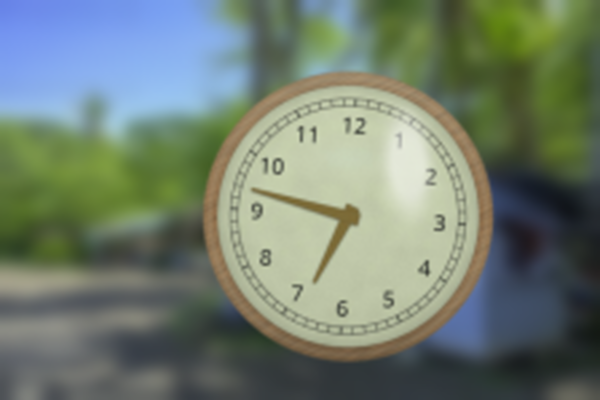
6,47
